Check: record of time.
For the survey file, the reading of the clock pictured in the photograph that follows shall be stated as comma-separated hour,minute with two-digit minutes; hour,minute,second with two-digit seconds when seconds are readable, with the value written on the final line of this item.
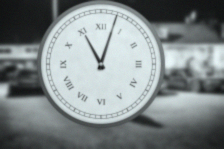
11,03
